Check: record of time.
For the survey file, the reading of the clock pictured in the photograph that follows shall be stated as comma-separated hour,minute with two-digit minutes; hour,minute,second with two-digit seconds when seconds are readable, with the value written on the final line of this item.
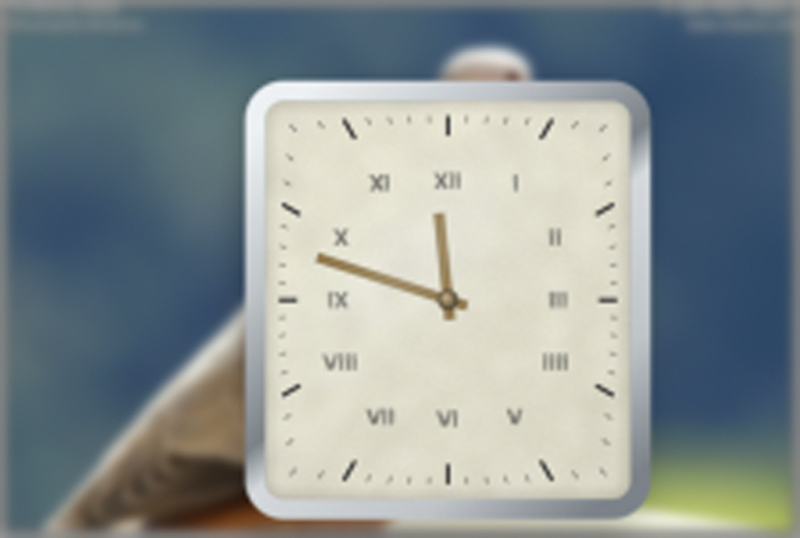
11,48
